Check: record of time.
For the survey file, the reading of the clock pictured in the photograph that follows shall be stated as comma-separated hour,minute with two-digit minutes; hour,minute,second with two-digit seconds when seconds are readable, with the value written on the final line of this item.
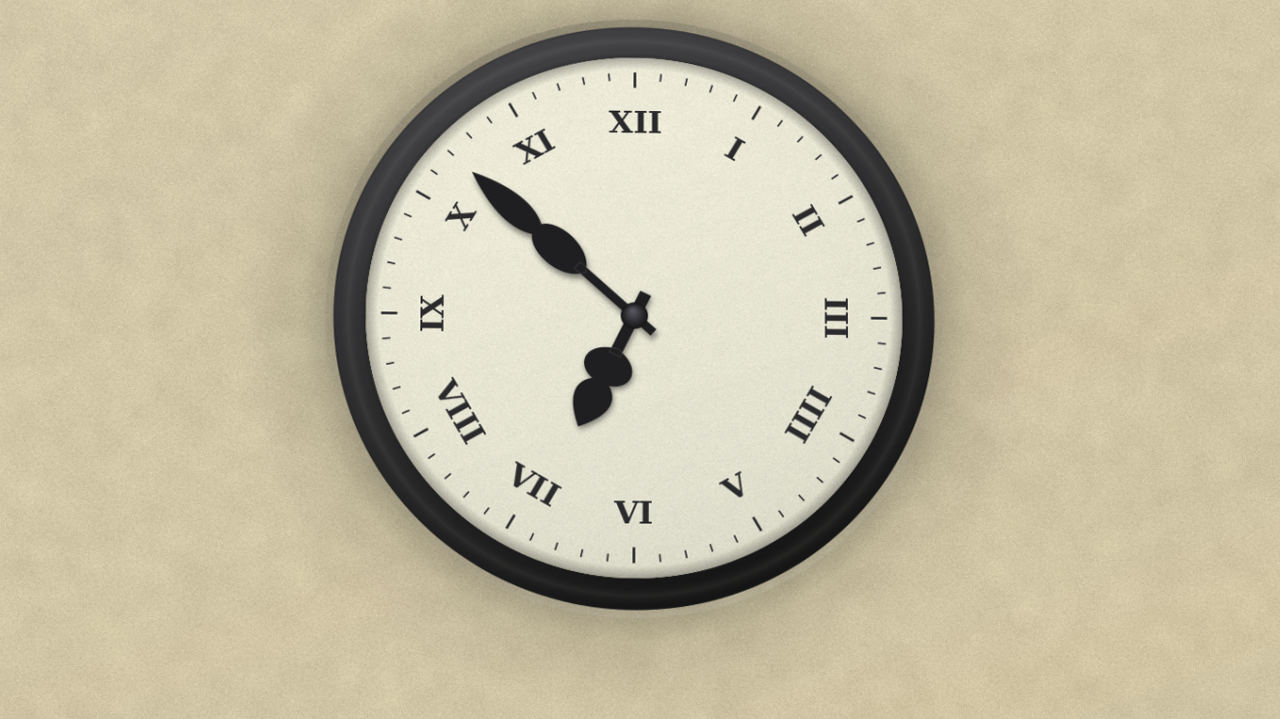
6,52
